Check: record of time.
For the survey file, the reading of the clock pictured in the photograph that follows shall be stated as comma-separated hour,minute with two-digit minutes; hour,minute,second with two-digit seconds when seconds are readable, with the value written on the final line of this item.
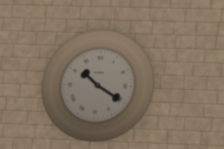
10,20
